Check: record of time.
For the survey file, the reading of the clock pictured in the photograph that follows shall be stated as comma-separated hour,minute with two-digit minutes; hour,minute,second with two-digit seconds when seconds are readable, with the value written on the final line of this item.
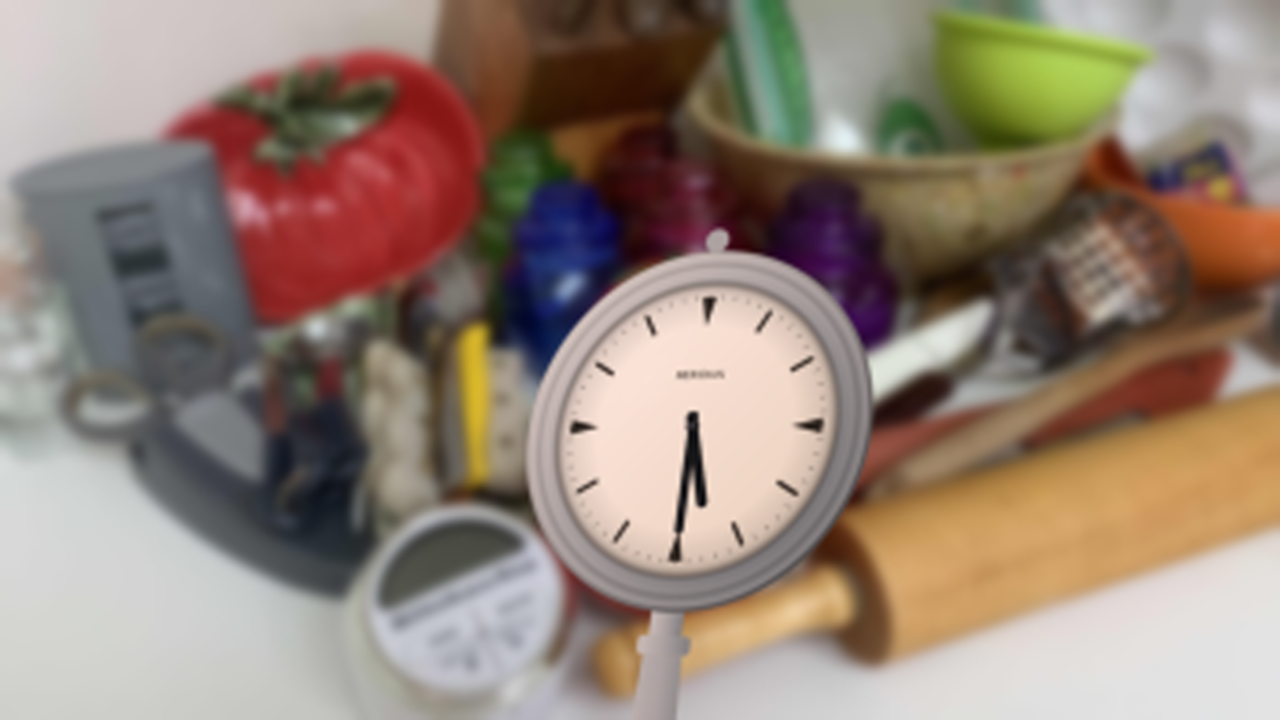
5,30
